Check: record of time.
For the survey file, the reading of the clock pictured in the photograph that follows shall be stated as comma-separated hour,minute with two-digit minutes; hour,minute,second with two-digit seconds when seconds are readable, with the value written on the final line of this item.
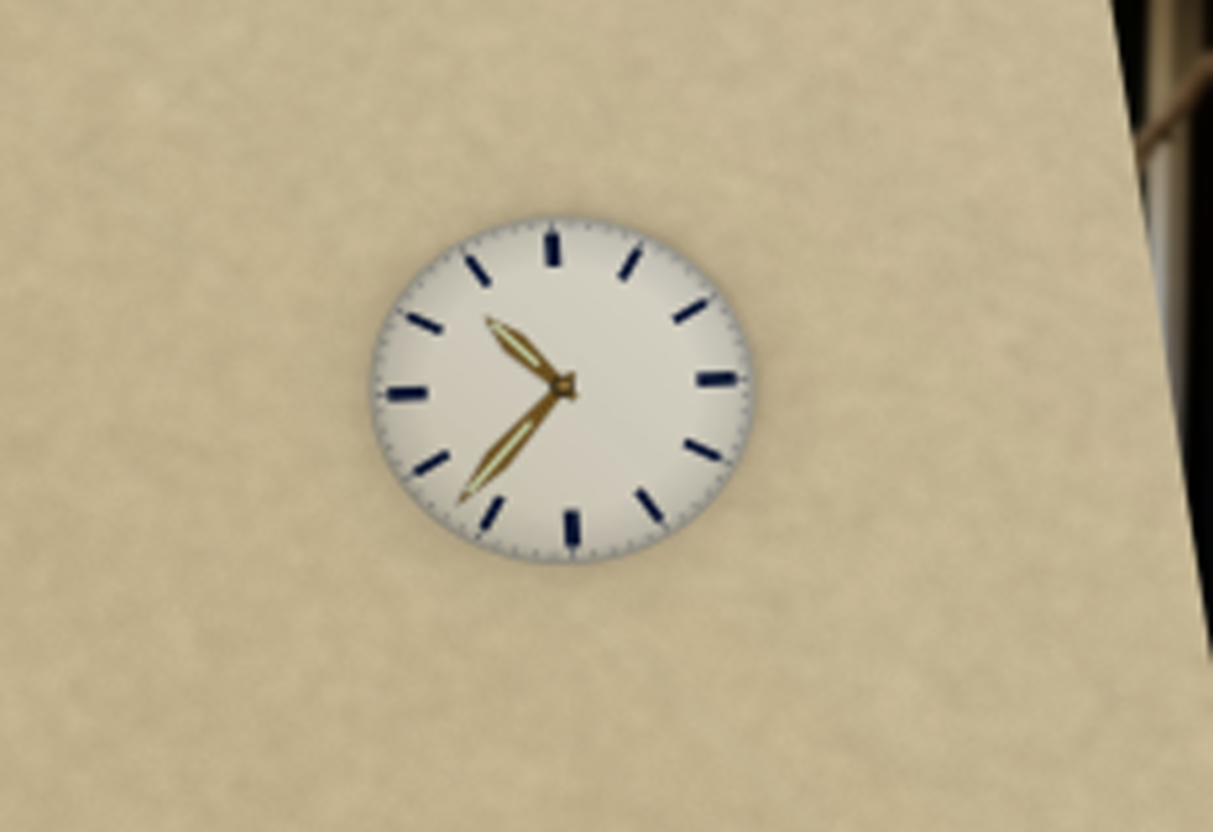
10,37
